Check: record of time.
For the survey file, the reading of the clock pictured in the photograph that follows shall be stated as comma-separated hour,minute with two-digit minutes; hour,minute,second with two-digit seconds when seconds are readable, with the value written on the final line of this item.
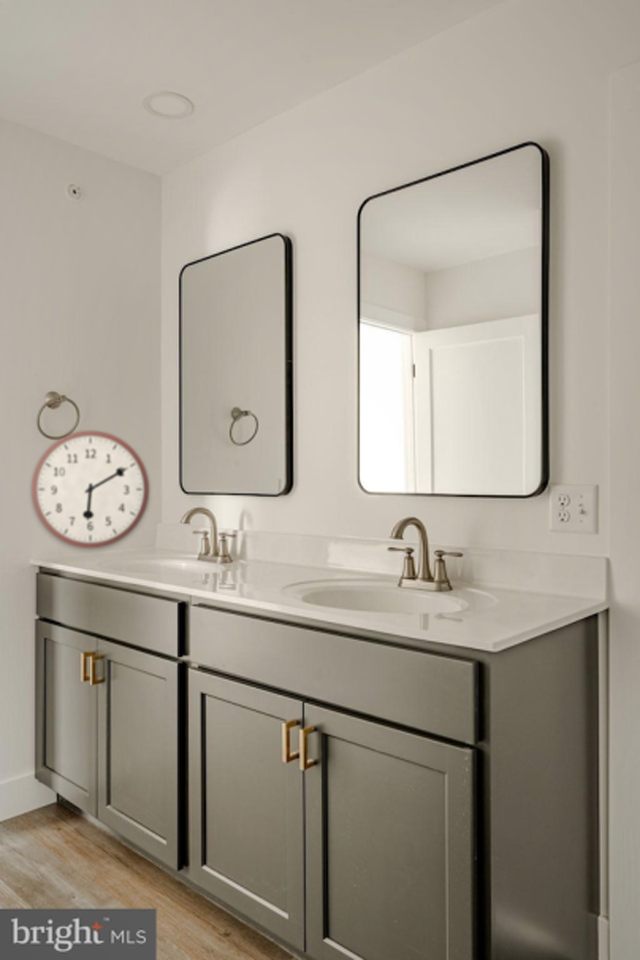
6,10
